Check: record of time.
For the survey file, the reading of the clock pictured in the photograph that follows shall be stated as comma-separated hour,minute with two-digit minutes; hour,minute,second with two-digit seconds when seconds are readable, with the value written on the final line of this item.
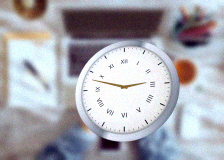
2,48
